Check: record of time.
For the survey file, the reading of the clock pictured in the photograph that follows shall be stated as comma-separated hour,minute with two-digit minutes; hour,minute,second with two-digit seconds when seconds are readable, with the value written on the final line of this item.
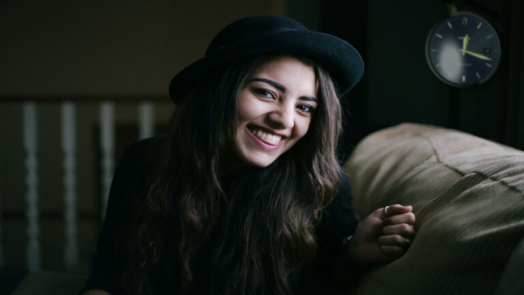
12,18
